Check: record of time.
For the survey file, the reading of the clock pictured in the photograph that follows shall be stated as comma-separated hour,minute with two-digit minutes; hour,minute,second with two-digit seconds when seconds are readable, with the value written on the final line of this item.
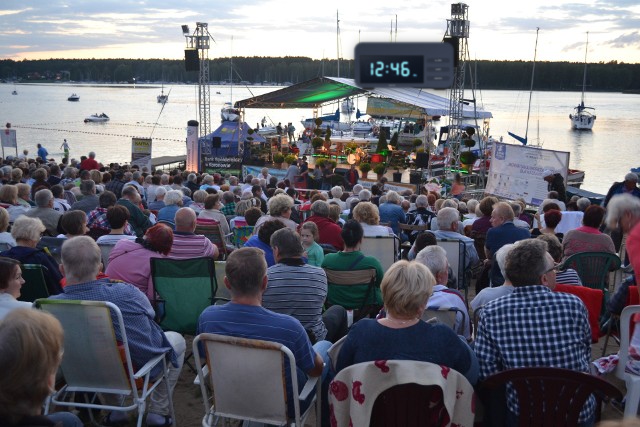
12,46
